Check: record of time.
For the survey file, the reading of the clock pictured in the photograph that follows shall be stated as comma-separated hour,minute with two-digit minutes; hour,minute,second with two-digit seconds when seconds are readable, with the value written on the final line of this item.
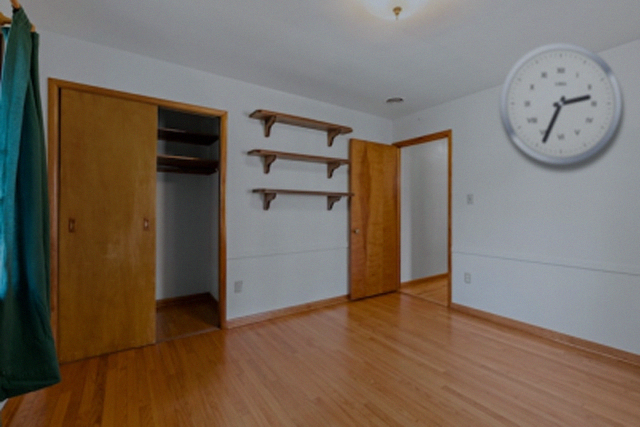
2,34
